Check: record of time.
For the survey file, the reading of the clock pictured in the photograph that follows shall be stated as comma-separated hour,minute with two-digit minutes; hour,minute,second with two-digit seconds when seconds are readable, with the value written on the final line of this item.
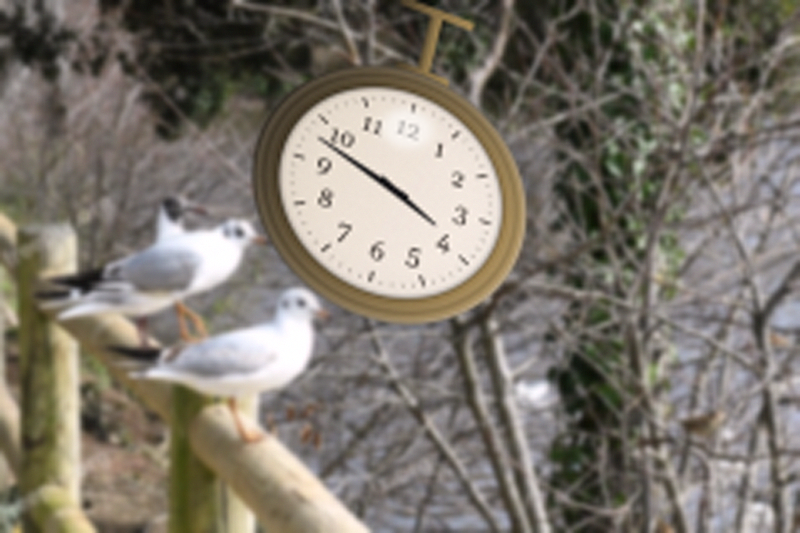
3,48
